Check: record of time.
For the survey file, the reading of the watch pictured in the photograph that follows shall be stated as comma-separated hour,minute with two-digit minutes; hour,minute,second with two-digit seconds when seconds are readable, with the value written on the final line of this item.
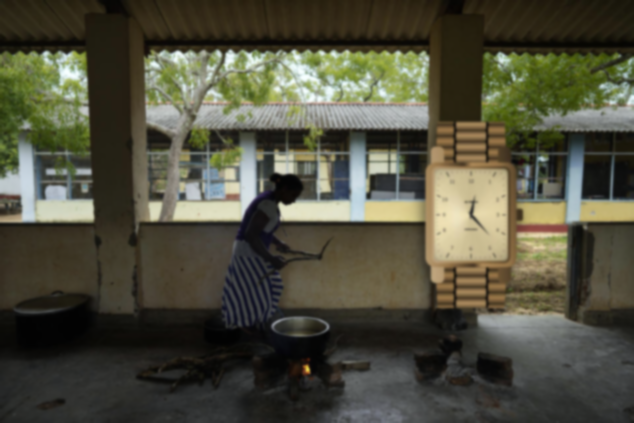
12,23
